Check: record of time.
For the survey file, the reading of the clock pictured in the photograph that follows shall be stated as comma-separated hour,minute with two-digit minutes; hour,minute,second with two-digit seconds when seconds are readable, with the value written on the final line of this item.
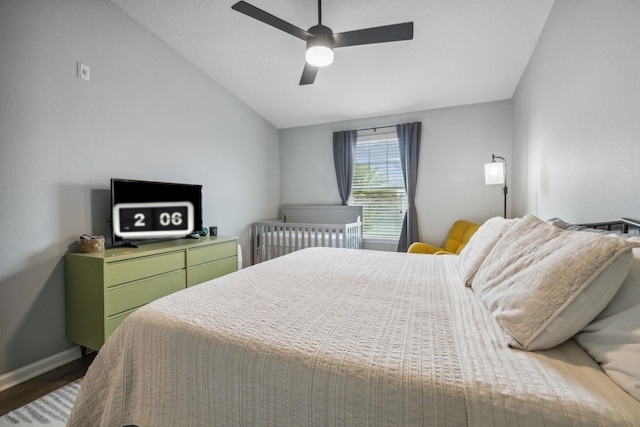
2,06
